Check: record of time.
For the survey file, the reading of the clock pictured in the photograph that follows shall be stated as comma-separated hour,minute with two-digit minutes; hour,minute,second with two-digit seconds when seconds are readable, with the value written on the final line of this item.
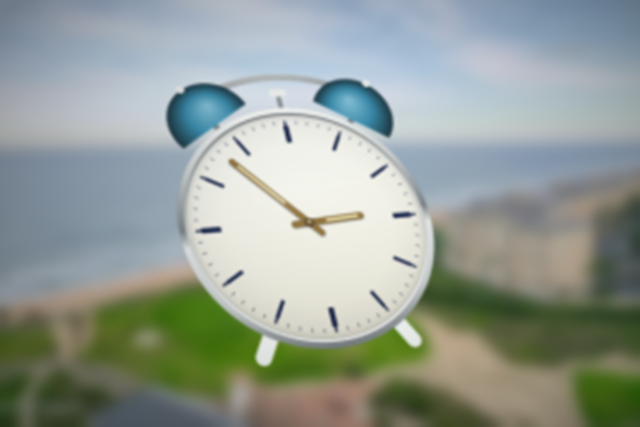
2,53
